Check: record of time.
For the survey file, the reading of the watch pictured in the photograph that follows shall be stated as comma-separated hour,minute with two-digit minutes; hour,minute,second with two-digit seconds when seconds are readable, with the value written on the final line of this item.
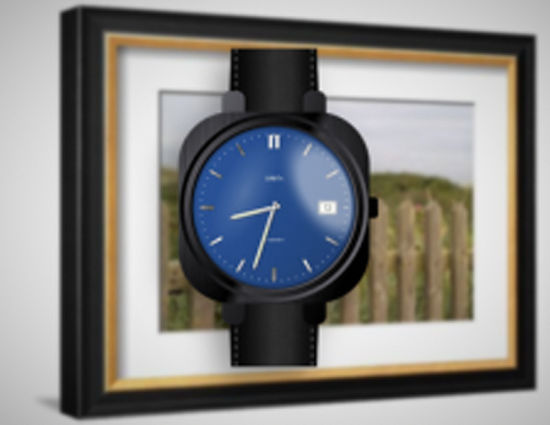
8,33
